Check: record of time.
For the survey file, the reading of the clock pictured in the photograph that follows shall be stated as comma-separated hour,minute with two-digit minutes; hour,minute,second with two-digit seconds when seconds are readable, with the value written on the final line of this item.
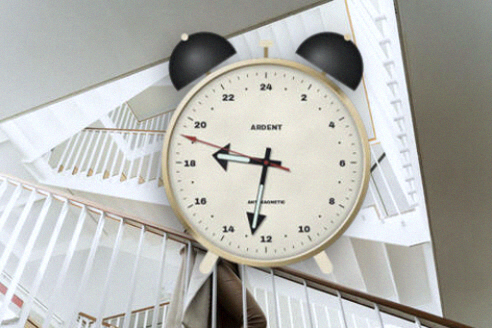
18,31,48
